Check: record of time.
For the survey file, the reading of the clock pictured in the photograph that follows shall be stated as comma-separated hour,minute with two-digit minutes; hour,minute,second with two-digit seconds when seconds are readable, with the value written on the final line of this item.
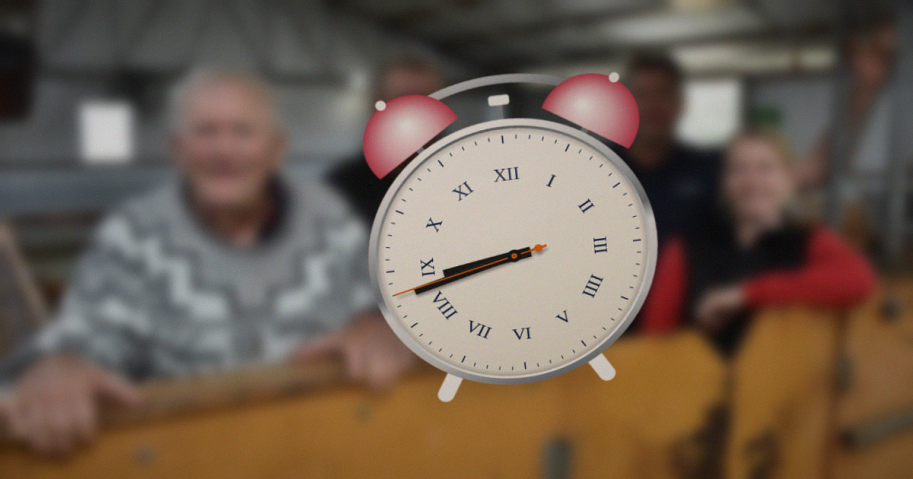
8,42,43
